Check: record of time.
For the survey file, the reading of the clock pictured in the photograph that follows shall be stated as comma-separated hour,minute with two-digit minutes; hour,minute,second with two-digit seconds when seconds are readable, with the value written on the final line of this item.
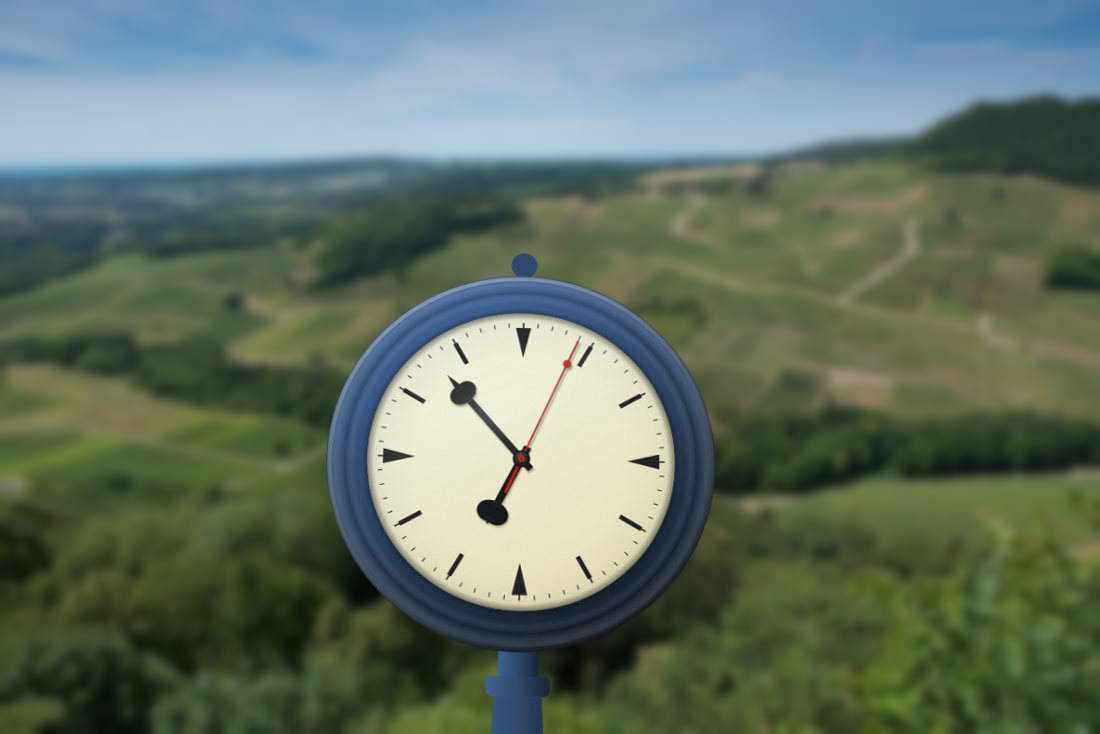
6,53,04
